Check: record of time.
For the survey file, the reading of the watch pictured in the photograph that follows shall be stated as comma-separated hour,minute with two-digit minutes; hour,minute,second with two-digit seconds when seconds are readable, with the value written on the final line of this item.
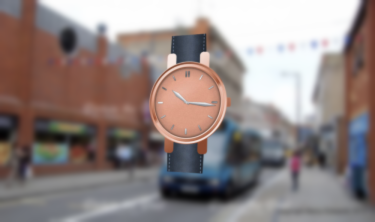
10,16
